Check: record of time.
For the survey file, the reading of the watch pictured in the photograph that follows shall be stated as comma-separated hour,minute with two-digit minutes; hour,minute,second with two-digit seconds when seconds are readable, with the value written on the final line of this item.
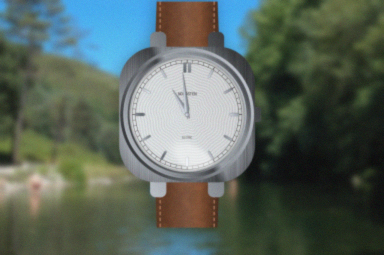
10,59
